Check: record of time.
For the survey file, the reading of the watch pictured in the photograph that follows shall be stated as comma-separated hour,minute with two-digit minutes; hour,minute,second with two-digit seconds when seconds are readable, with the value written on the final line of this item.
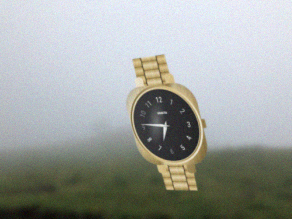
6,46
